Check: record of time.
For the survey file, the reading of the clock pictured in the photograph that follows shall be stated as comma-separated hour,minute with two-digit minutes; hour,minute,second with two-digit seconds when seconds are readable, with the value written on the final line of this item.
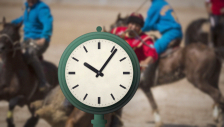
10,06
